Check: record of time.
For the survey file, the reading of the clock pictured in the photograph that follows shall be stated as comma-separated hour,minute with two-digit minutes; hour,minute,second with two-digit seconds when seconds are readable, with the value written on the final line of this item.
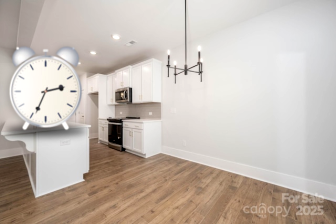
2,34
